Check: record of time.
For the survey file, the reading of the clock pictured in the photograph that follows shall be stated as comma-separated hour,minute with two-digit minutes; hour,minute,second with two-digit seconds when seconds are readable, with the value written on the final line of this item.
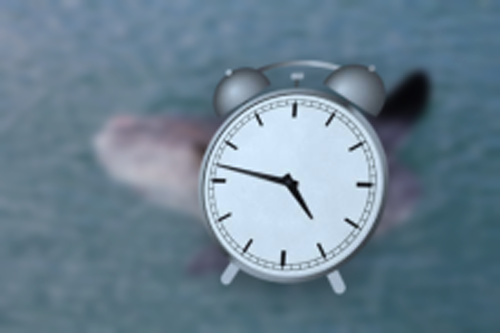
4,47
